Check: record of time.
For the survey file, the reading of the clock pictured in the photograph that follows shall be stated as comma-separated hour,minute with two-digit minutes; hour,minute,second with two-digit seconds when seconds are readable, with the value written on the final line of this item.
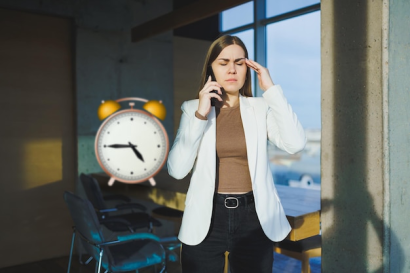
4,45
